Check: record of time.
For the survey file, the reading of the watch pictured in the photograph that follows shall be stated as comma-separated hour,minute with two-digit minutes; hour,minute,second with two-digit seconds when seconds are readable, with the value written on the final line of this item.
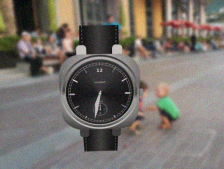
6,32
